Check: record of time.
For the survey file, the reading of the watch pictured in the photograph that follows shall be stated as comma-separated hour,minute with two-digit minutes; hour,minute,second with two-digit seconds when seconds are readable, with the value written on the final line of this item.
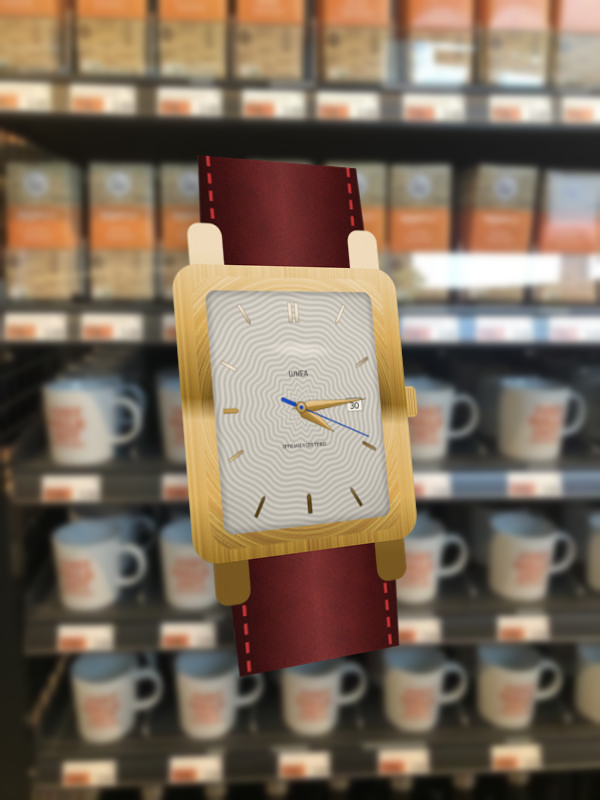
4,14,19
